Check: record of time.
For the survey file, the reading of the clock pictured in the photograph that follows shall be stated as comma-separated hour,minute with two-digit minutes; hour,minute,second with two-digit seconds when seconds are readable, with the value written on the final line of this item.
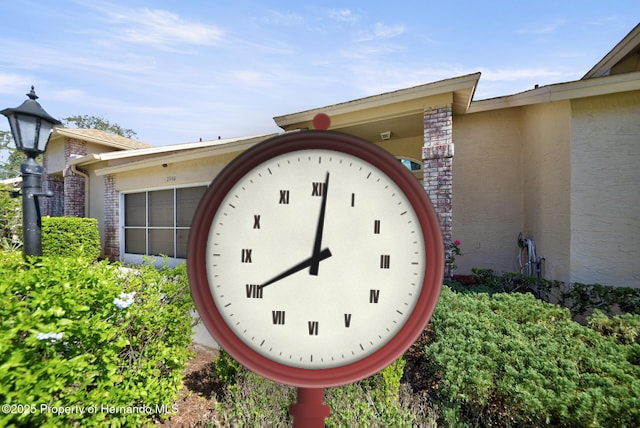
8,01
